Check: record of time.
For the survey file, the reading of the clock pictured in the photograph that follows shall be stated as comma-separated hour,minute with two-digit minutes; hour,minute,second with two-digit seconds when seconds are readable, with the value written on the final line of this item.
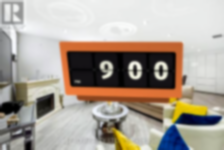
9,00
